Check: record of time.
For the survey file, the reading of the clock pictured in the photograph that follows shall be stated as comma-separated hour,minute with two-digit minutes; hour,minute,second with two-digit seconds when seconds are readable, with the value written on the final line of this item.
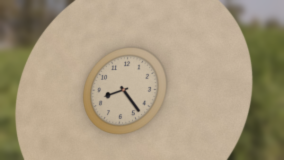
8,23
